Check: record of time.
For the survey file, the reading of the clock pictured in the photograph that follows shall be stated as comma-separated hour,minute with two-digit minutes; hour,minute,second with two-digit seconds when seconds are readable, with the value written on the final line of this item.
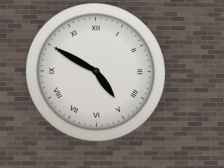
4,50
